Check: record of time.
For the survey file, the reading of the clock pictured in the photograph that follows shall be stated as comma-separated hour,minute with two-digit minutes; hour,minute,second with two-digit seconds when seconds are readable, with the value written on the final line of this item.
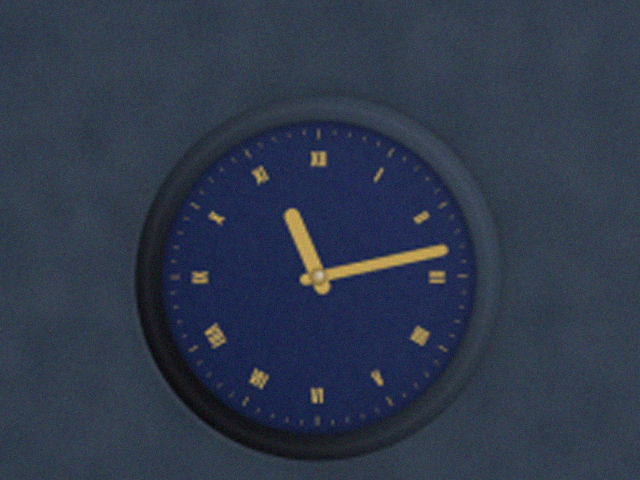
11,13
